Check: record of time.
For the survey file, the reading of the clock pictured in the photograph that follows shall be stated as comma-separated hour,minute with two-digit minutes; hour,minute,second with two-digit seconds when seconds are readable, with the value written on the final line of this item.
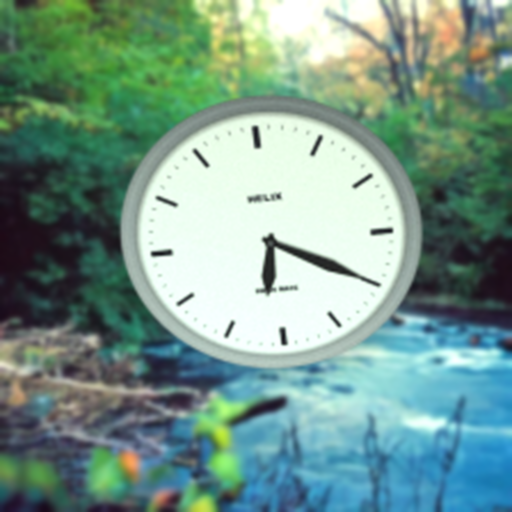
6,20
